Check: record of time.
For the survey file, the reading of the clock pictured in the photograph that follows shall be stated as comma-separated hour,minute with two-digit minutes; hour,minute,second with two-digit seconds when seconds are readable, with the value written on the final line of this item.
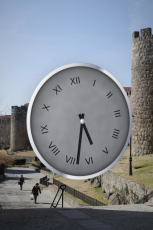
5,33
